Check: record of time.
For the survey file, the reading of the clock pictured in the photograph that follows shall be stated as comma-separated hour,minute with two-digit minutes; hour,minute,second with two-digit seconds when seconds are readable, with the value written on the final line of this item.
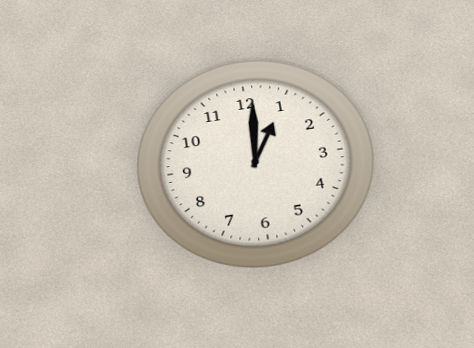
1,01
